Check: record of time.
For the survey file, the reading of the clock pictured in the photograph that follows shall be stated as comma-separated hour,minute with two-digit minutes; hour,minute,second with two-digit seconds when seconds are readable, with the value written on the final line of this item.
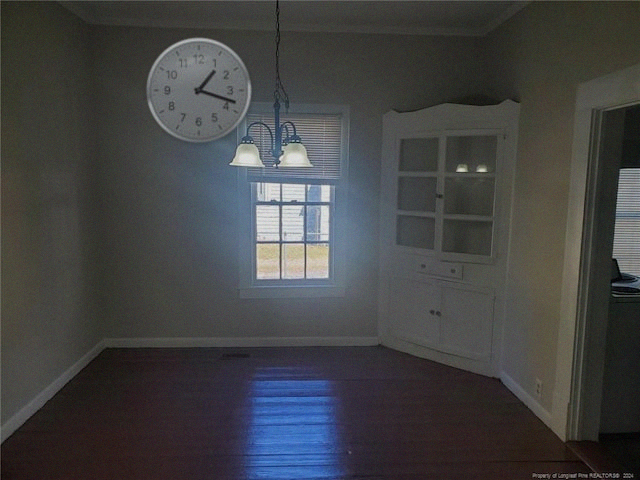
1,18
